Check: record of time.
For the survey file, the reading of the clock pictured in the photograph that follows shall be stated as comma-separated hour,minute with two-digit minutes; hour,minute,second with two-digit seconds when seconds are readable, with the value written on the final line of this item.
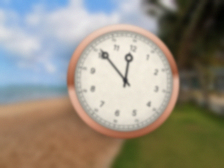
11,51
